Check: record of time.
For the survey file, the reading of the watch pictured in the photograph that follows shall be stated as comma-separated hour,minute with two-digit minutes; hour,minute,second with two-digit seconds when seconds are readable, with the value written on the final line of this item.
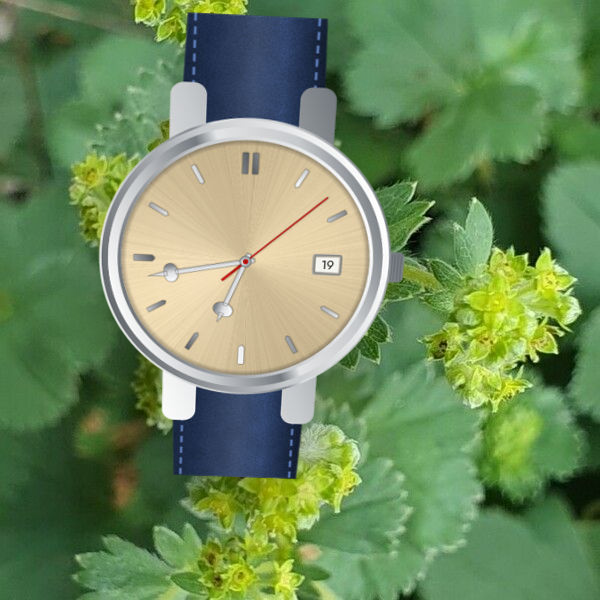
6,43,08
